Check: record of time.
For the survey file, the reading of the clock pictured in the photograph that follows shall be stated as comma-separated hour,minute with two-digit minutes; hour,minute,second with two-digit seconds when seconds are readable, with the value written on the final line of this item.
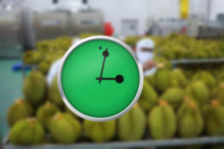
3,02
